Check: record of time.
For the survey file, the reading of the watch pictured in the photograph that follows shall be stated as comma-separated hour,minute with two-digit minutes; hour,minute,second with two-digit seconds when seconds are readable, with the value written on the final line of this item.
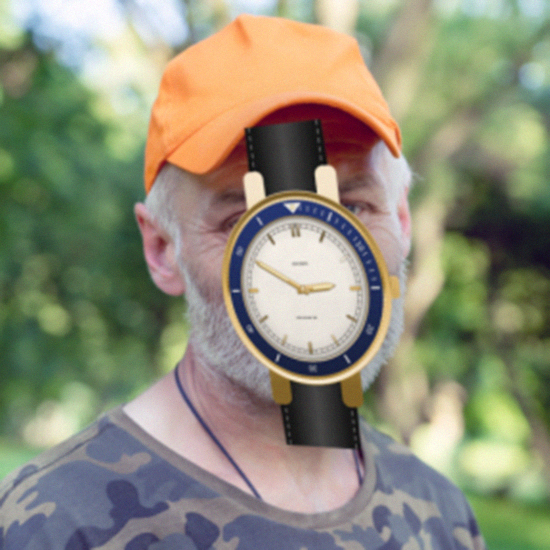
2,50
